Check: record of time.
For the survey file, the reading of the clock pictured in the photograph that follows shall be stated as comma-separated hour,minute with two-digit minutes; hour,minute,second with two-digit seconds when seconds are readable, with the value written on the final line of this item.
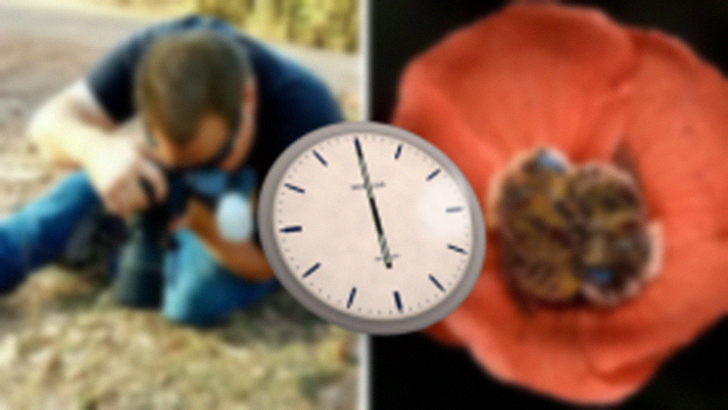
6,00
